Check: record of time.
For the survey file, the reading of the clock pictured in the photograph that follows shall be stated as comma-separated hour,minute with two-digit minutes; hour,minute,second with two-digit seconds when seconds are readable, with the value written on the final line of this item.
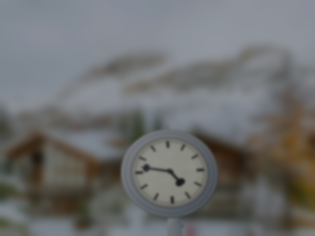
4,47
